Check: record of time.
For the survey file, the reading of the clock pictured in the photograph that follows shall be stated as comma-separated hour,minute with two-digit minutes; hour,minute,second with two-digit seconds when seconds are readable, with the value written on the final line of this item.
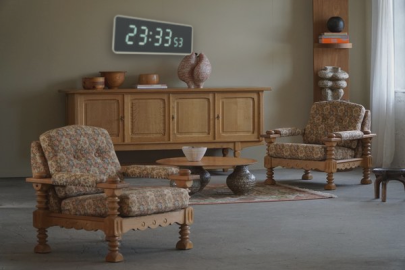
23,33,53
